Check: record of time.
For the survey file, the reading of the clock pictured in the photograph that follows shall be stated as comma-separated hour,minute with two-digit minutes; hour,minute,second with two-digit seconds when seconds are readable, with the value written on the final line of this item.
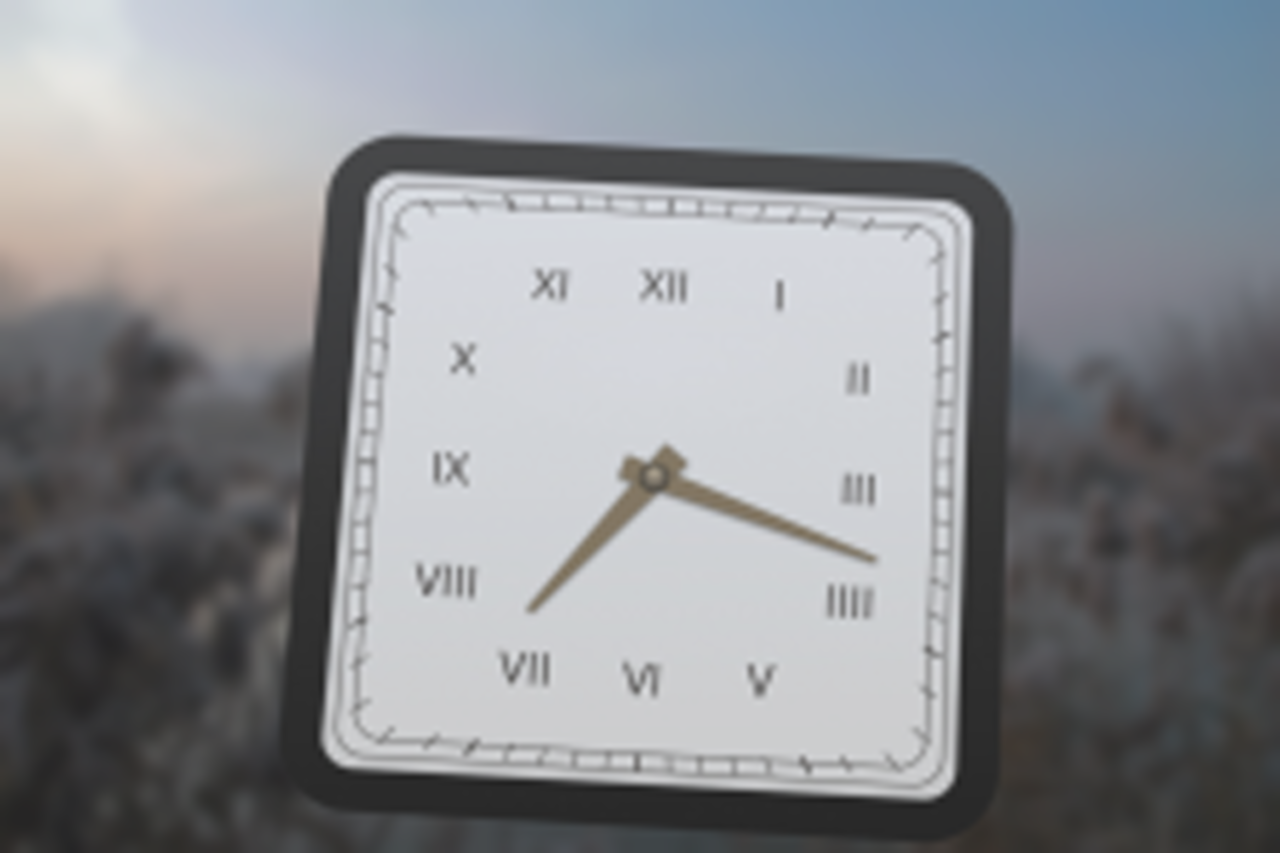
7,18
